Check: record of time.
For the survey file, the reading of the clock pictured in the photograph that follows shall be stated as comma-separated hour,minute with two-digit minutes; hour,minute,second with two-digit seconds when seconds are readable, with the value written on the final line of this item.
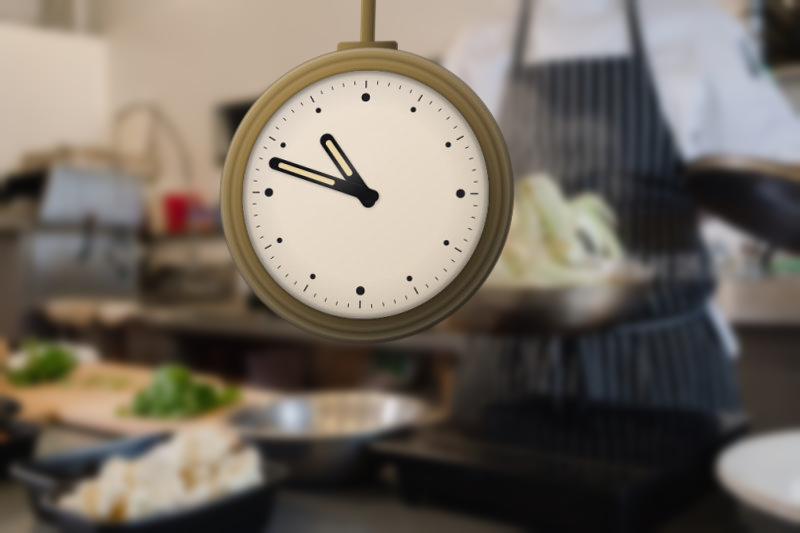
10,48
